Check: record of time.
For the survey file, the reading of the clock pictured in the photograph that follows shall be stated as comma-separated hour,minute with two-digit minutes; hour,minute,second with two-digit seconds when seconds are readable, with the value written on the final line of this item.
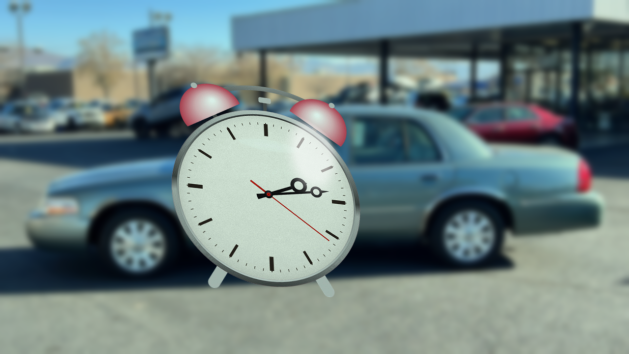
2,13,21
